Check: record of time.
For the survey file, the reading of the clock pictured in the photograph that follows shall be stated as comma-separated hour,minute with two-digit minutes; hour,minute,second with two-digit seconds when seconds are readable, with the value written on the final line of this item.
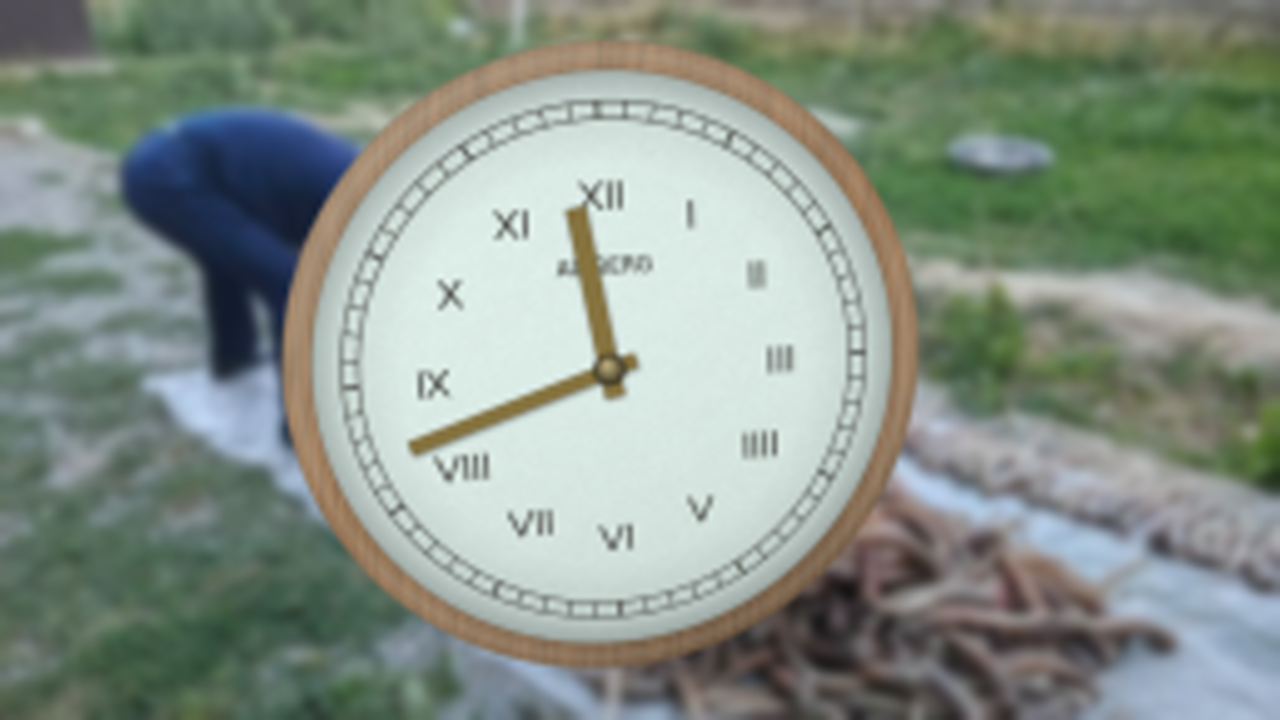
11,42
